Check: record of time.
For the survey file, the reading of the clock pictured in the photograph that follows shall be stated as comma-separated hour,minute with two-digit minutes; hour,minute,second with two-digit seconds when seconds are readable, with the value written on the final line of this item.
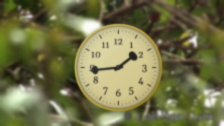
1,44
